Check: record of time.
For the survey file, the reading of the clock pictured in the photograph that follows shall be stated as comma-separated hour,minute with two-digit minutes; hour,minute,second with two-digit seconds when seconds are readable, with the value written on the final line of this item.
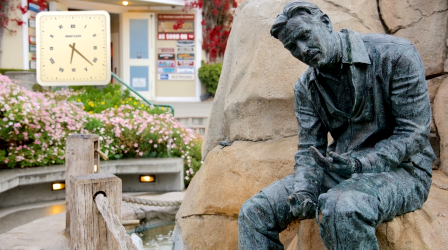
6,22
